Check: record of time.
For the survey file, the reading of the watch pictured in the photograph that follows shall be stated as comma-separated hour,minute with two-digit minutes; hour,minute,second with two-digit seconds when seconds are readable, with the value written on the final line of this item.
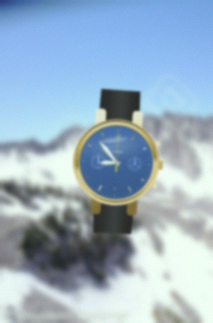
8,53
